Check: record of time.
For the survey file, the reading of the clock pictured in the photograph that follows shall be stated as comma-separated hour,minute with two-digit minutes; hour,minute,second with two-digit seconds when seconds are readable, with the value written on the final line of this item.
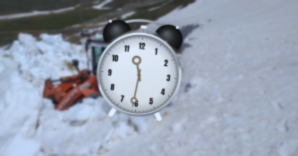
11,31
